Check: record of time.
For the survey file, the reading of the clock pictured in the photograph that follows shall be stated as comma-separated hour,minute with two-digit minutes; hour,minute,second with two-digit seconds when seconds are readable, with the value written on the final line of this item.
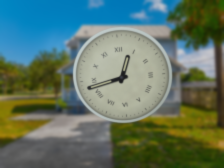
12,43
